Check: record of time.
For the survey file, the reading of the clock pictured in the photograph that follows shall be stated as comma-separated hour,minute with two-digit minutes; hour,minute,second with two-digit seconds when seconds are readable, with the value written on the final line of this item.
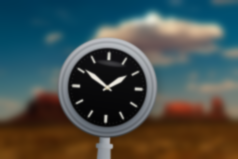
1,51
